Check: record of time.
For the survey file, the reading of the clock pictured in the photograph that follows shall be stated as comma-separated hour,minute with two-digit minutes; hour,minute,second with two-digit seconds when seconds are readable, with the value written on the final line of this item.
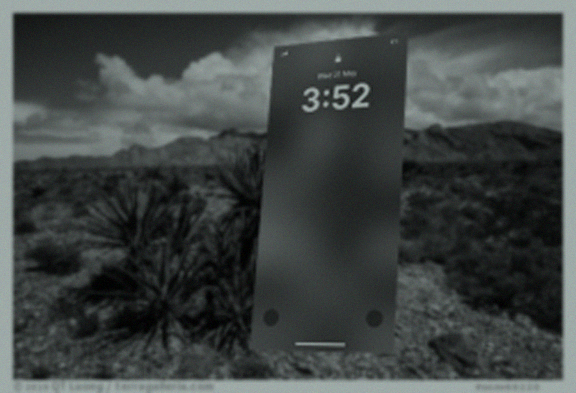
3,52
